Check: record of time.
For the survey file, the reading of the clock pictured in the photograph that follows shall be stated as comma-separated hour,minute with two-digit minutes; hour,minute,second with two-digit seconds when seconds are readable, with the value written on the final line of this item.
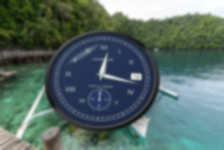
12,17
